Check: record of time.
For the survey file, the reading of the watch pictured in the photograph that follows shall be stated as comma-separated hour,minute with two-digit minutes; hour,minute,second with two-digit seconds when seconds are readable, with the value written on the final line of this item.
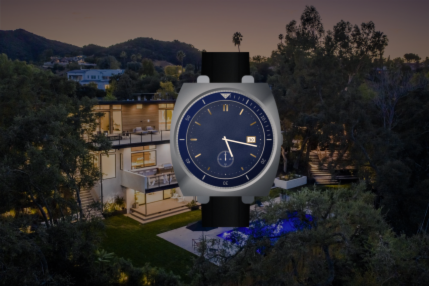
5,17
